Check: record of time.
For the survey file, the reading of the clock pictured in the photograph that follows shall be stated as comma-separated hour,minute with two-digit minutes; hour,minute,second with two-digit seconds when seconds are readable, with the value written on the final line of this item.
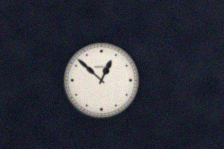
12,52
